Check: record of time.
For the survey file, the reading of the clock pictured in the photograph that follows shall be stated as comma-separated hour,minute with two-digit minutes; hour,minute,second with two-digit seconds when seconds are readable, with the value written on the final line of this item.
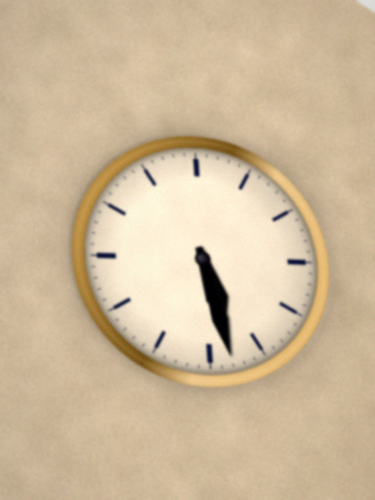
5,28
